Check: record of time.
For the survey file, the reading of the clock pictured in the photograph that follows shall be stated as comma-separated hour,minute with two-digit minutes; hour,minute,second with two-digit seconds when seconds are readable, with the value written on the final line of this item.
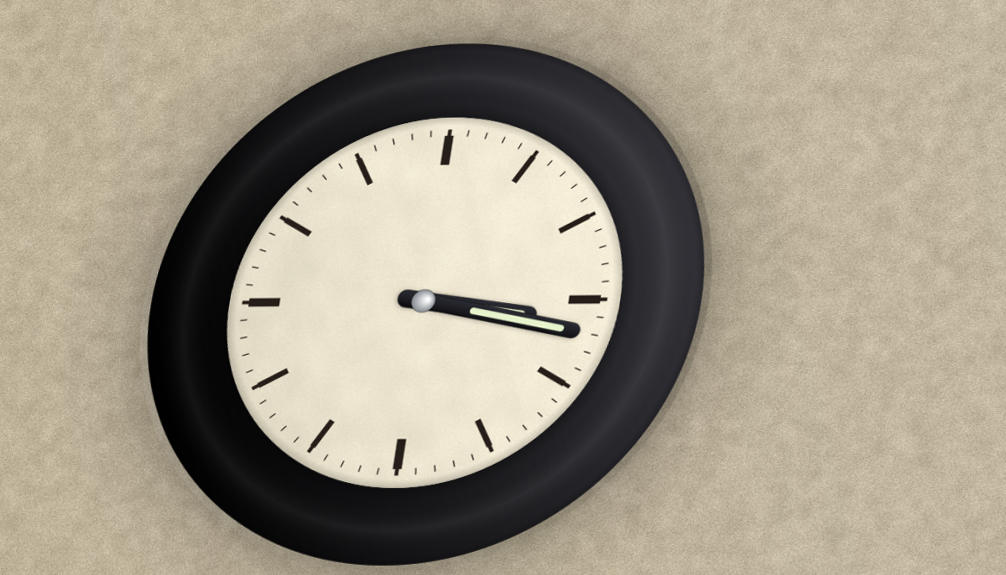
3,17
